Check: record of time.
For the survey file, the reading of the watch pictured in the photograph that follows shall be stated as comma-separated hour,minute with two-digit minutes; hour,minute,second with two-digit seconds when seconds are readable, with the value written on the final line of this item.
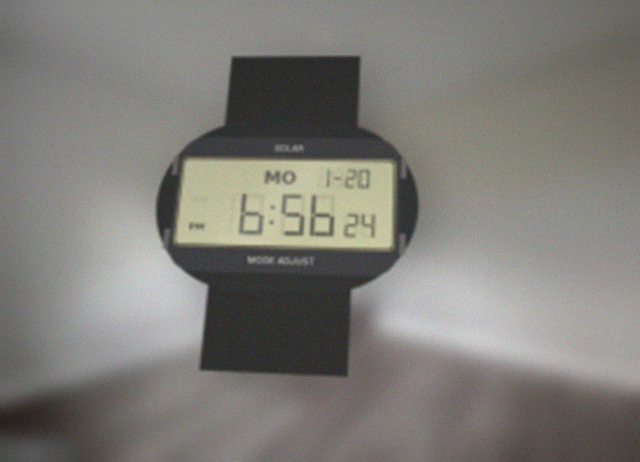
6,56,24
